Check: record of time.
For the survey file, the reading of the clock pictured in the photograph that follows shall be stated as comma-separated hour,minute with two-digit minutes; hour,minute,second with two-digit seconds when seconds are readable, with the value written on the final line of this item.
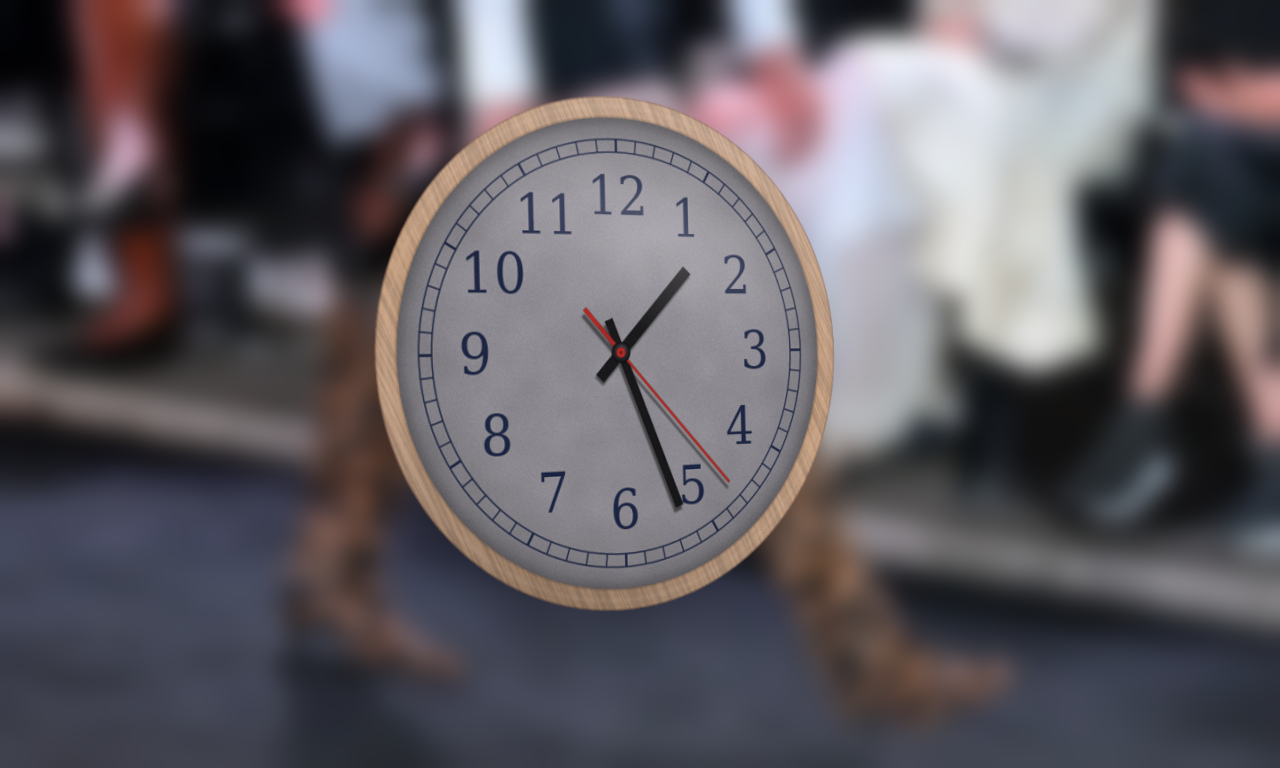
1,26,23
